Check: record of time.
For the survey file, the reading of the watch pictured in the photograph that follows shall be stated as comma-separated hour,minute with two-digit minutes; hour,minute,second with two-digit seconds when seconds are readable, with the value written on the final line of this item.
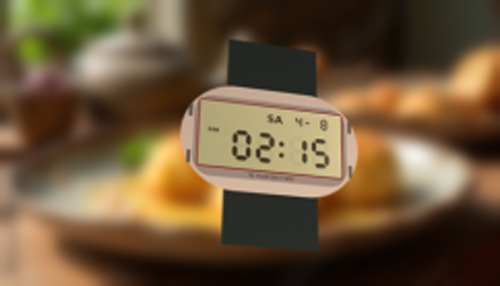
2,15
